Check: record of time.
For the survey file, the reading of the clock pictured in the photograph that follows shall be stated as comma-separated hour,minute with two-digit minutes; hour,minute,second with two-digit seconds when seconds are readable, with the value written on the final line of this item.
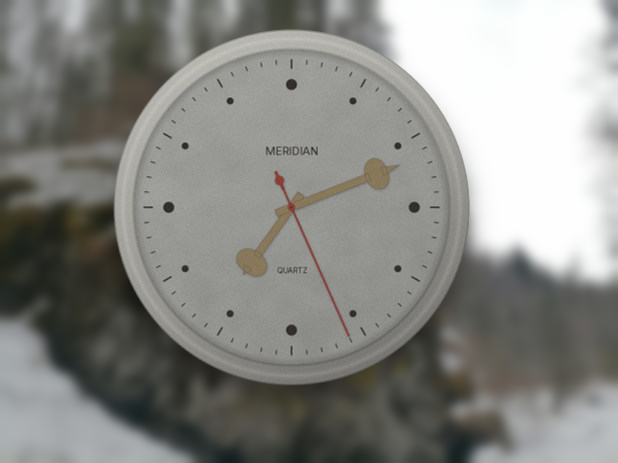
7,11,26
